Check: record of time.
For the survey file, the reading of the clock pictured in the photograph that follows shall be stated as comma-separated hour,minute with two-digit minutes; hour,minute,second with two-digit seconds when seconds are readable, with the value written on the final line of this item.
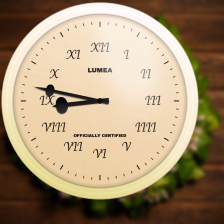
8,47
